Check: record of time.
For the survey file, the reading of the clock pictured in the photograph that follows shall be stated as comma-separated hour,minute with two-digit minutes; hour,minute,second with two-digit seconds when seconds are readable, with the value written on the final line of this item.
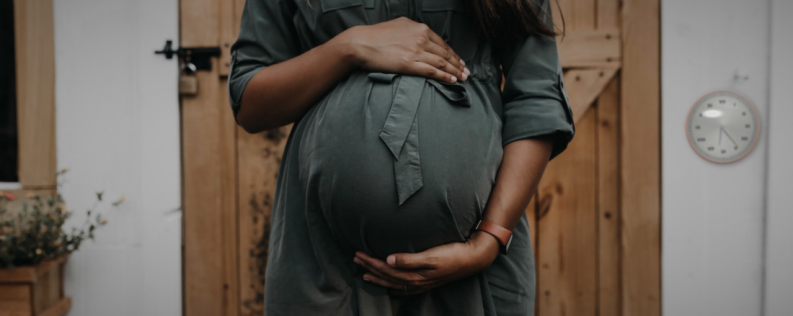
6,24
